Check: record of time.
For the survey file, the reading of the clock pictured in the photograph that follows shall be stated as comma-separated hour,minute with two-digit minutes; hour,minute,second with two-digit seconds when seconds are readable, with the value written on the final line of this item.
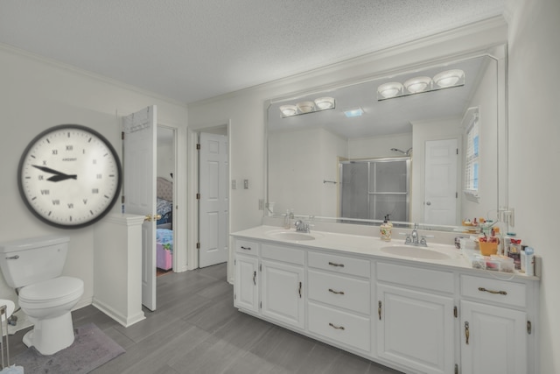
8,48
